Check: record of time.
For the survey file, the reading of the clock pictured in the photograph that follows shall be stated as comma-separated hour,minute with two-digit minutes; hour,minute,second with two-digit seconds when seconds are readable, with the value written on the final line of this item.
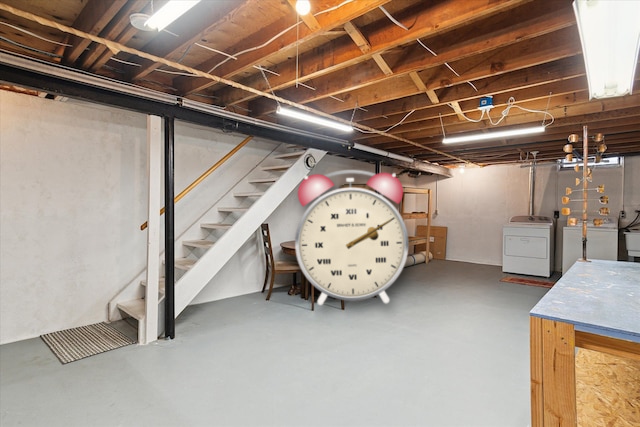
2,10
